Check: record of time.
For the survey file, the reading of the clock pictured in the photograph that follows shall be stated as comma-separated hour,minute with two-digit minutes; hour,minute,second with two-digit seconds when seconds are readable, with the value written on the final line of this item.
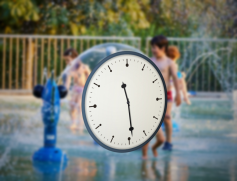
11,29
